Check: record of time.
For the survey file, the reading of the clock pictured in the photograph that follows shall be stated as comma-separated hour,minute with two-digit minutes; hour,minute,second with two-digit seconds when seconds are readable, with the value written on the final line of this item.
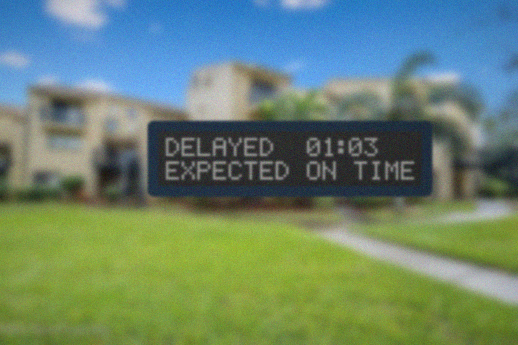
1,03
